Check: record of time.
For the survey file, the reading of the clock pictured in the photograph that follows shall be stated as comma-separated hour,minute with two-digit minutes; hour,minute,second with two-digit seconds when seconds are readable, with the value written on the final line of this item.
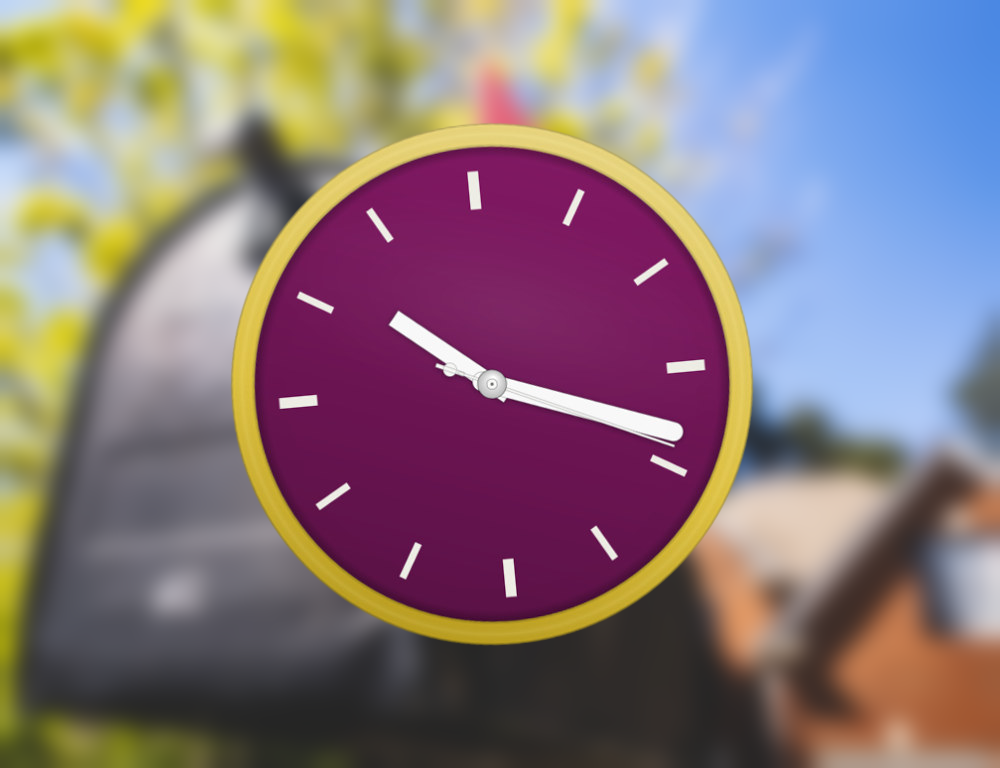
10,18,19
